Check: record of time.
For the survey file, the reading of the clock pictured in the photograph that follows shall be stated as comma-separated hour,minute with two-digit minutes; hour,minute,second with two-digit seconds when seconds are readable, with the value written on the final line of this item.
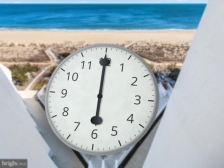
6,00
